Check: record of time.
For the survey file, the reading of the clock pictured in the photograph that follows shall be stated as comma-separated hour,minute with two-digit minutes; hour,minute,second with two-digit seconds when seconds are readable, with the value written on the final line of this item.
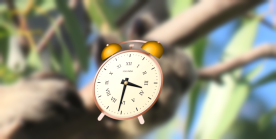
3,31
